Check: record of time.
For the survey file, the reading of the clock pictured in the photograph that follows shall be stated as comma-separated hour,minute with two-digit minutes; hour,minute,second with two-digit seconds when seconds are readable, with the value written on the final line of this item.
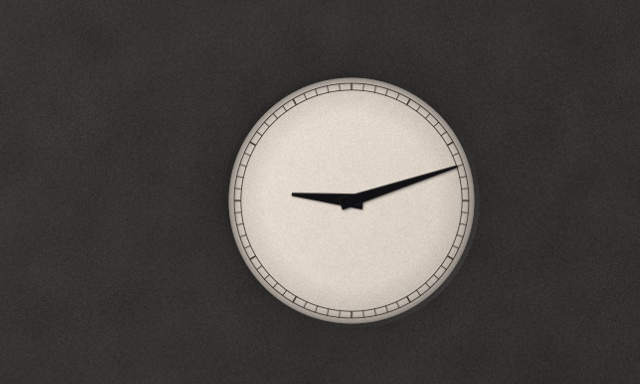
9,12
